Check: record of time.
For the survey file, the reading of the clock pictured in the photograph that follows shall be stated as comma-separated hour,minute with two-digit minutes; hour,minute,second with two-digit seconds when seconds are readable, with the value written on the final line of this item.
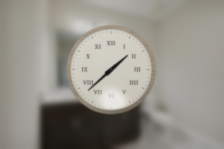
1,38
